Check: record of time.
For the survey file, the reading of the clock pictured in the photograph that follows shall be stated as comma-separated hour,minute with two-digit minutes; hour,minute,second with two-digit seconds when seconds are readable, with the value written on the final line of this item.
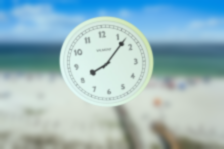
8,07
